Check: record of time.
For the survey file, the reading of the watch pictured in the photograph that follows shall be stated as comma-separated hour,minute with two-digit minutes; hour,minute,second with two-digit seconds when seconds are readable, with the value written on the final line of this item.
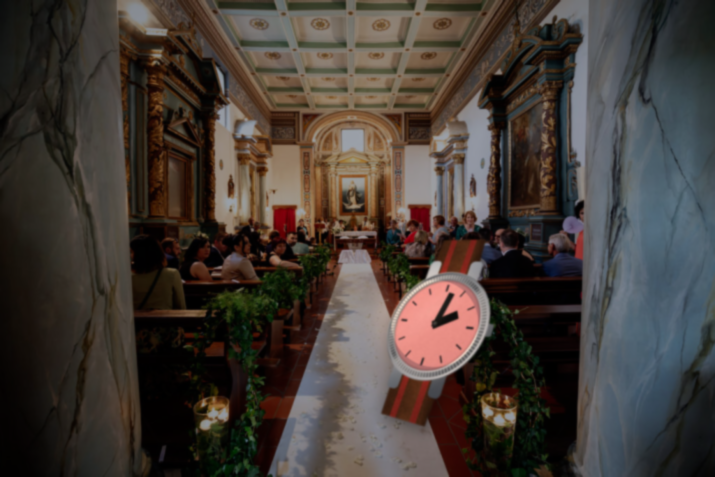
2,02
